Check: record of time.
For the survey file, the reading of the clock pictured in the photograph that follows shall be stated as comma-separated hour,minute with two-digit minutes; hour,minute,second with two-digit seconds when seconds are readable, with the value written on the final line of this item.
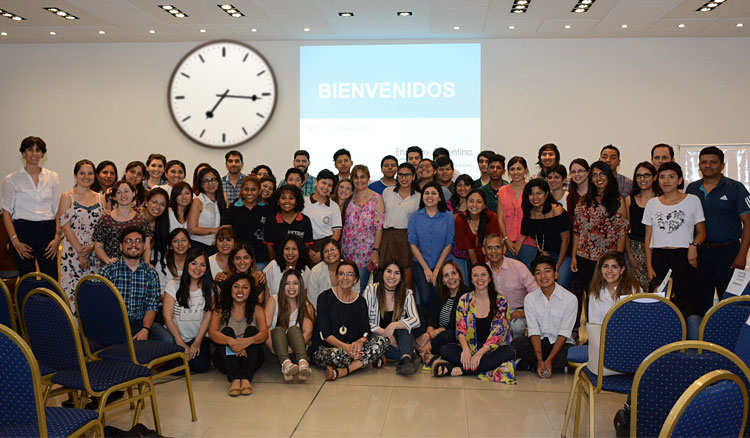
7,16
